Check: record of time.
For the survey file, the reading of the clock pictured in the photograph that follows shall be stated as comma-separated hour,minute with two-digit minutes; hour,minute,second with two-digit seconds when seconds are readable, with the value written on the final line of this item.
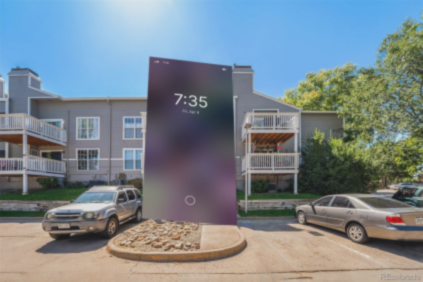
7,35
